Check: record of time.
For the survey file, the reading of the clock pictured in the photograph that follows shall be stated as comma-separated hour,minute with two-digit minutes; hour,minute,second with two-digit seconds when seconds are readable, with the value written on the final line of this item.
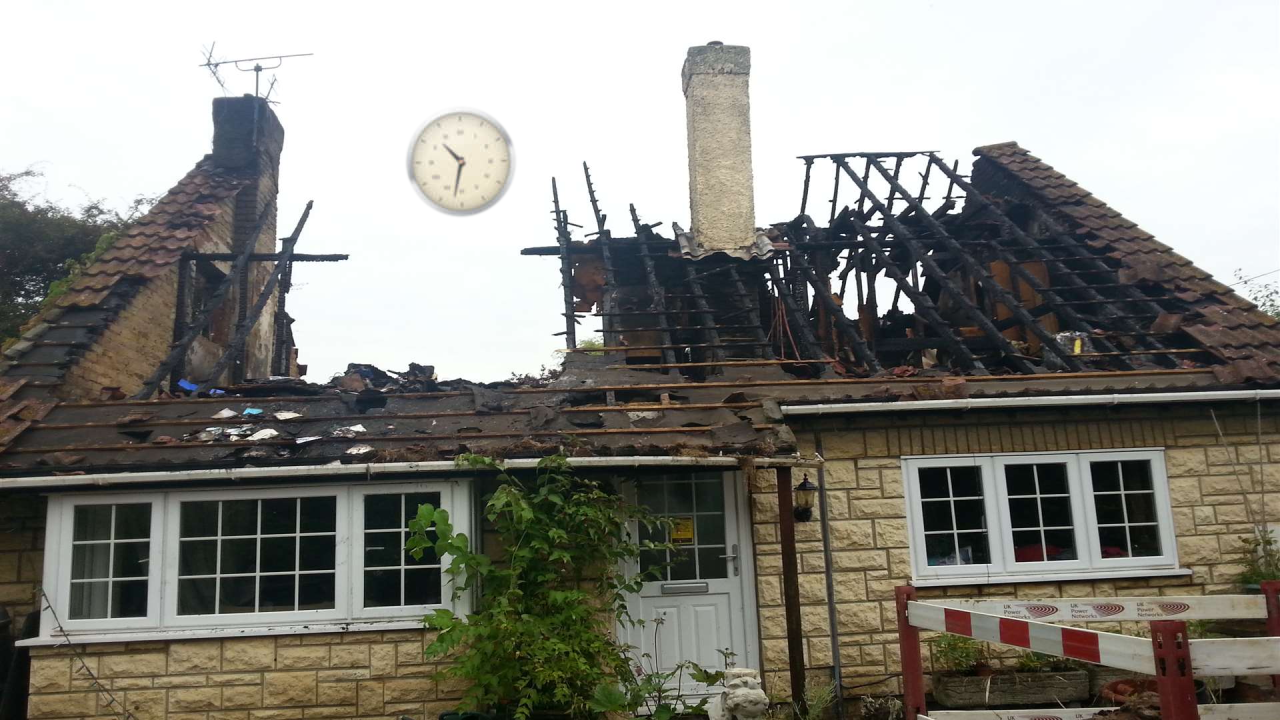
10,32
